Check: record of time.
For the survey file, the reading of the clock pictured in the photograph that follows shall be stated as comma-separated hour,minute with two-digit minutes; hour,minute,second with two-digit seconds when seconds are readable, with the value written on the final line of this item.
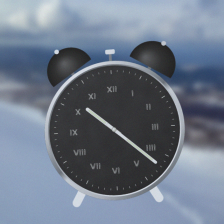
10,22
